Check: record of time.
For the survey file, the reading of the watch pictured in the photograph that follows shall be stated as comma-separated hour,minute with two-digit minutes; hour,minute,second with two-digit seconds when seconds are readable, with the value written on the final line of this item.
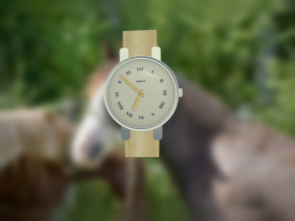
6,52
